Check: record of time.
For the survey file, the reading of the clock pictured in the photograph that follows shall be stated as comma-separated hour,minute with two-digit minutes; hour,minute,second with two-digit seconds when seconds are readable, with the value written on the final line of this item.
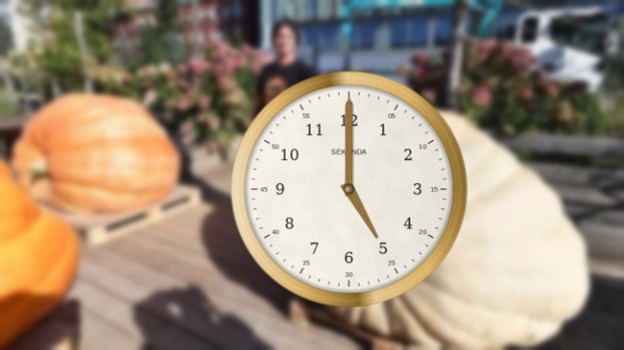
5,00
